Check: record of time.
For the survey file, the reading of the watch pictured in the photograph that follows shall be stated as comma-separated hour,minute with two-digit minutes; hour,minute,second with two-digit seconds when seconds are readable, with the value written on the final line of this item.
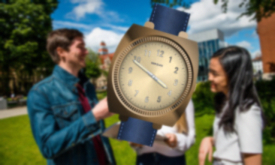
3,49
